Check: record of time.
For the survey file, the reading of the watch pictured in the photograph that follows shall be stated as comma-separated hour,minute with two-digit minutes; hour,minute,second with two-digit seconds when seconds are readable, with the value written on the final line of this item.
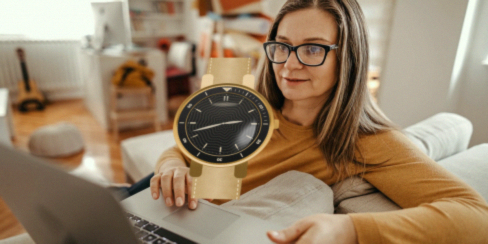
2,42
